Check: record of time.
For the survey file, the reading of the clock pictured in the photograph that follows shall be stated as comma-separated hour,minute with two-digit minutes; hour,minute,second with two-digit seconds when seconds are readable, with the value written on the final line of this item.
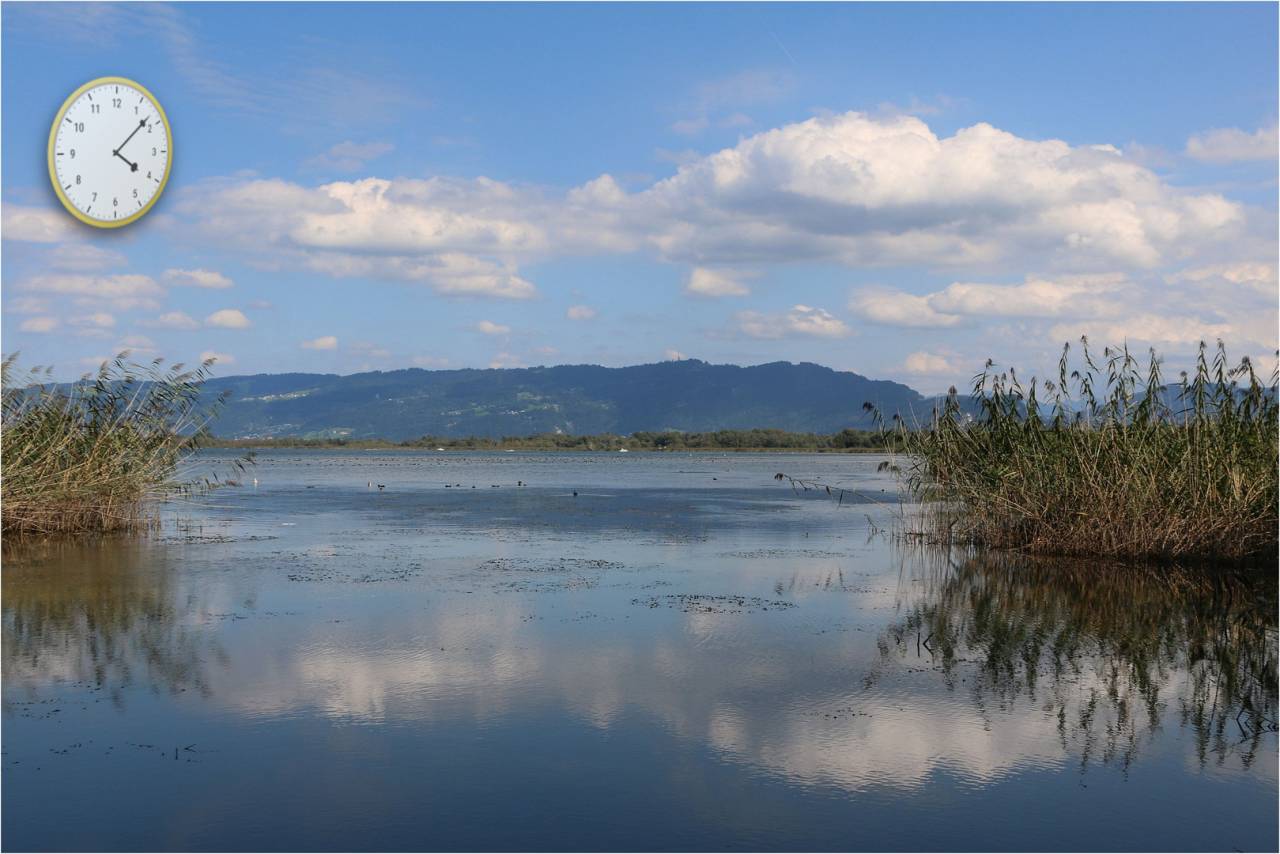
4,08
